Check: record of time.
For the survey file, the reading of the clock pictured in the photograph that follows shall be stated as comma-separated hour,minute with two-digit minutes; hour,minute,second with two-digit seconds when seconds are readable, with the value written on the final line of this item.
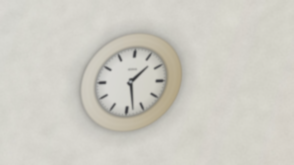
1,28
